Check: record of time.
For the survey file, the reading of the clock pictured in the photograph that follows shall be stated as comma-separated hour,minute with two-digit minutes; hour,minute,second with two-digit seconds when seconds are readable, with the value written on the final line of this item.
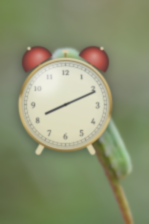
8,11
